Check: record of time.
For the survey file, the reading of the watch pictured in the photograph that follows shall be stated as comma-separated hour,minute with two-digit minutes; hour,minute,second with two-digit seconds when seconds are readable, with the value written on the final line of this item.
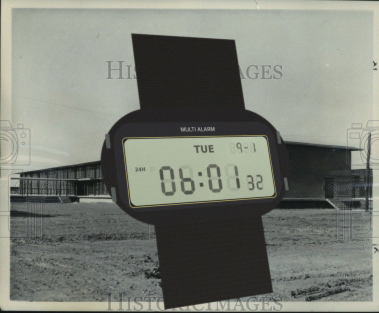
6,01,32
